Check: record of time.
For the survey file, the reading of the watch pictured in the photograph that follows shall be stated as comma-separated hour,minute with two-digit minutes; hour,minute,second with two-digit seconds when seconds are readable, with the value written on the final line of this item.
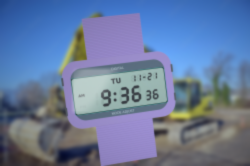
9,36,36
